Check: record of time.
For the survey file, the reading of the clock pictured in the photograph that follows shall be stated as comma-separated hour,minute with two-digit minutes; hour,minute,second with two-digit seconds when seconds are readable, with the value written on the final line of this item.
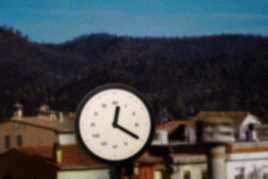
12,20
